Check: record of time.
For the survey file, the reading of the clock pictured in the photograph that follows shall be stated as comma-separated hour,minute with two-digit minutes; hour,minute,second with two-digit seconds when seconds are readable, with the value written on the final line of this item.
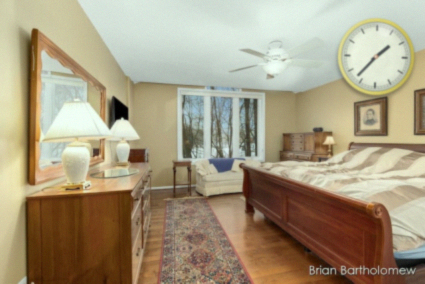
1,37
